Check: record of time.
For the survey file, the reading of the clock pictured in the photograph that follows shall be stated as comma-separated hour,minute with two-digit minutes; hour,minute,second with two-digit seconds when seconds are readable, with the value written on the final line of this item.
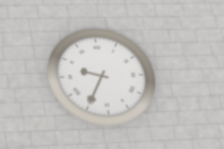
9,35
